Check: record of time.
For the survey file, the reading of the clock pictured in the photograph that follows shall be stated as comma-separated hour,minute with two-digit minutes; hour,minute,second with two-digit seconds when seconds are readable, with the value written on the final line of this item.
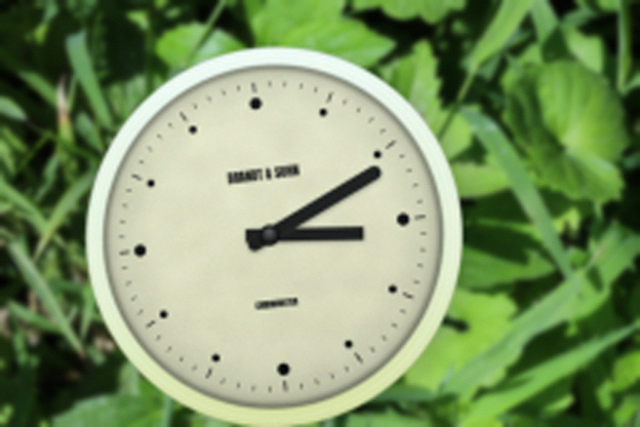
3,11
